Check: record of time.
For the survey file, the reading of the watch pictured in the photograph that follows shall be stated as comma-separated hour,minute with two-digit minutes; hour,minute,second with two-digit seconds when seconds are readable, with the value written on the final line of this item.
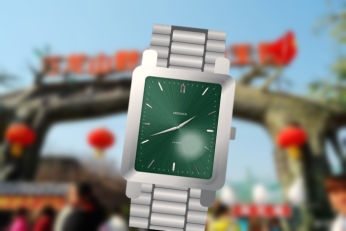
1,41
